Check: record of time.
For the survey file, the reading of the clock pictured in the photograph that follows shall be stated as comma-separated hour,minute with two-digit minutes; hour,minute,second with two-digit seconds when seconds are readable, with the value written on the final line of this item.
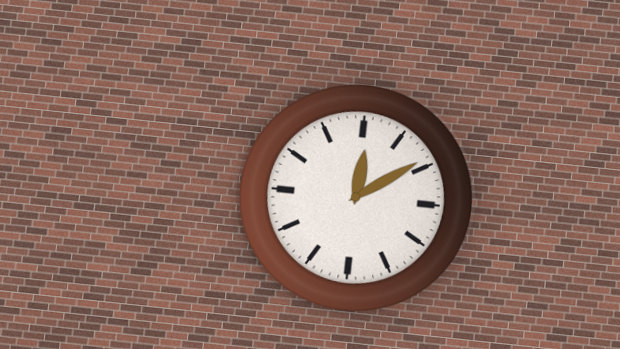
12,09
